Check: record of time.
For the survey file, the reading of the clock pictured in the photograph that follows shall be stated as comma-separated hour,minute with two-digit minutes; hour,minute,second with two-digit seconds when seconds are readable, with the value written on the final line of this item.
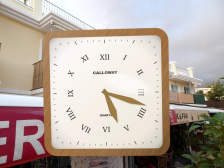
5,18
